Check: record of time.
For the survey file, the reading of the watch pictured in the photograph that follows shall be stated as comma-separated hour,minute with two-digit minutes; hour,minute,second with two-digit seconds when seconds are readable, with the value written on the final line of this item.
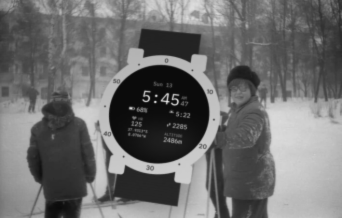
5,45
